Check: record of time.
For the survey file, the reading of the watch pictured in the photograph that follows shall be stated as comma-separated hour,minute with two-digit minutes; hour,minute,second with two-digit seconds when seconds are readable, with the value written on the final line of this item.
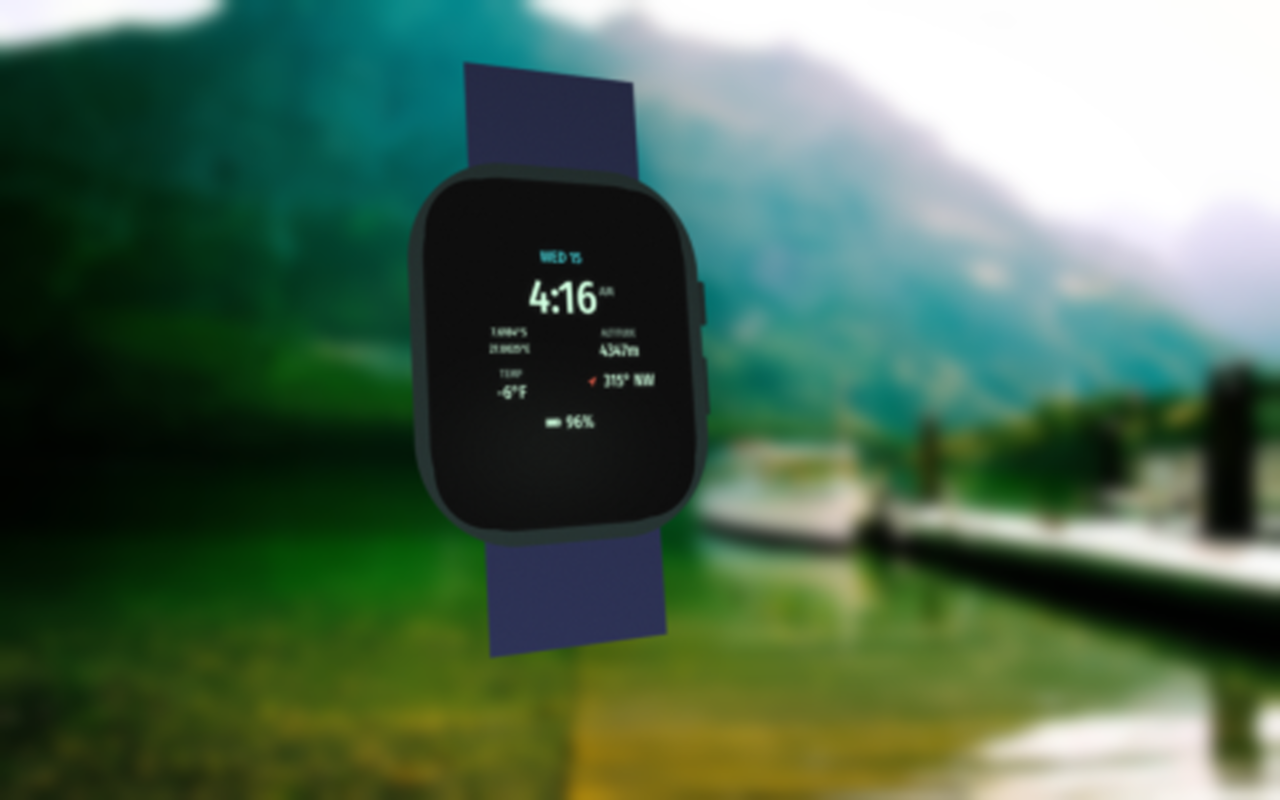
4,16
